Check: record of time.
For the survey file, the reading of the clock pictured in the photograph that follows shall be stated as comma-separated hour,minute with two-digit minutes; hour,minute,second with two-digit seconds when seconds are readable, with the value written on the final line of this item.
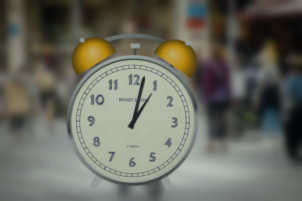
1,02
